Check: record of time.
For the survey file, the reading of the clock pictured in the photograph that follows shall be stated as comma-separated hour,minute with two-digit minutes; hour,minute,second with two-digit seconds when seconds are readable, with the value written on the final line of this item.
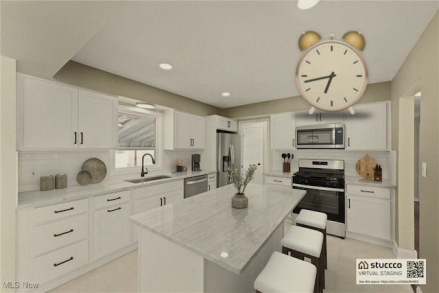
6,43
